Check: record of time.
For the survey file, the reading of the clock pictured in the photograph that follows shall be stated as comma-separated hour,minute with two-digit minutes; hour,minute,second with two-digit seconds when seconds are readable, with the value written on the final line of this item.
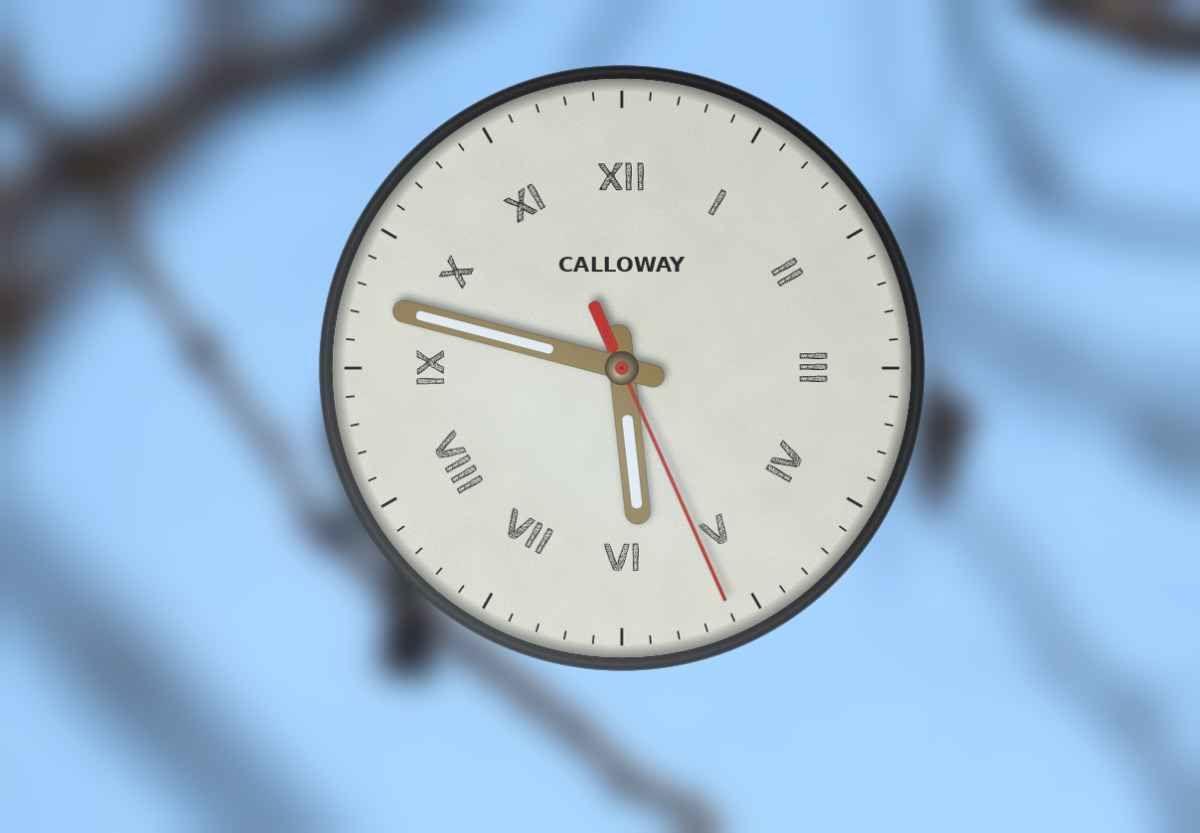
5,47,26
